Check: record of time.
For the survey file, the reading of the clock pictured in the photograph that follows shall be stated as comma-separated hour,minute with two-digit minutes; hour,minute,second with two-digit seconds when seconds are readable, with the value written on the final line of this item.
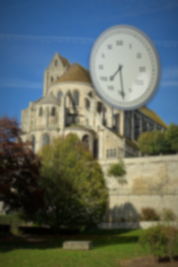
7,29
